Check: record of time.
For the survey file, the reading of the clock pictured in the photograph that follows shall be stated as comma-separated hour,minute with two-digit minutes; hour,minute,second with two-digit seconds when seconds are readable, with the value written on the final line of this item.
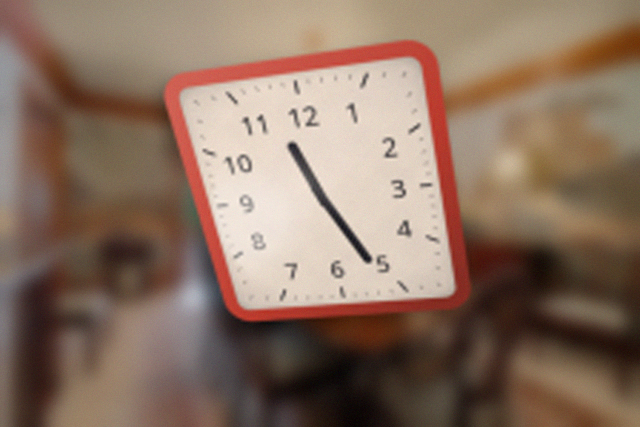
11,26
